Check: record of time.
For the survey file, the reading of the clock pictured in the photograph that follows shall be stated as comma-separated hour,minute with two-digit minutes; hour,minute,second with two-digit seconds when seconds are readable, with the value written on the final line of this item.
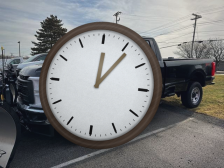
12,06
